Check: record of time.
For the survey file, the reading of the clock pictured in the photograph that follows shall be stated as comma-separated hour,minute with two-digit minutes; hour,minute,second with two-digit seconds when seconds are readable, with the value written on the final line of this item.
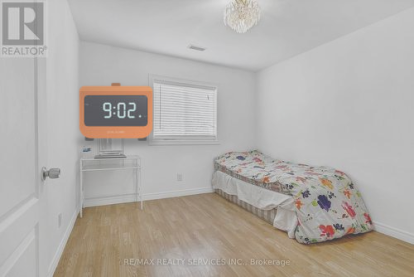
9,02
